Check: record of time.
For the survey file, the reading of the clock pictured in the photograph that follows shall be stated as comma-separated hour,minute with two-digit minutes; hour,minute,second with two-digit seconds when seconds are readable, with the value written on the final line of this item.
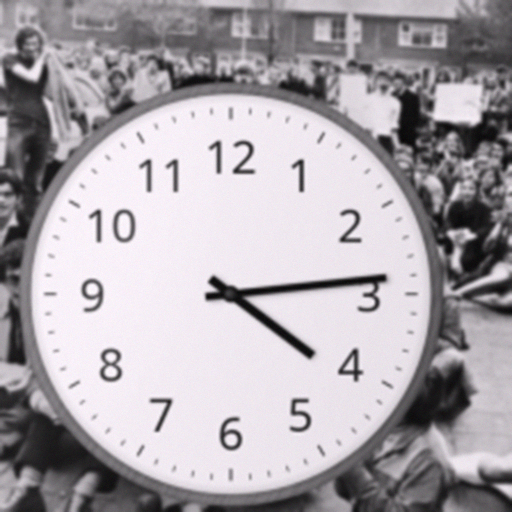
4,14
